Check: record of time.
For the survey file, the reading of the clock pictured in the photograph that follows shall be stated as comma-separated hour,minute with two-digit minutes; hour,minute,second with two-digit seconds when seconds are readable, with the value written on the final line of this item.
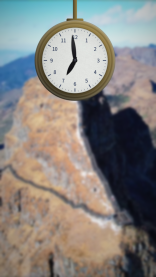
6,59
